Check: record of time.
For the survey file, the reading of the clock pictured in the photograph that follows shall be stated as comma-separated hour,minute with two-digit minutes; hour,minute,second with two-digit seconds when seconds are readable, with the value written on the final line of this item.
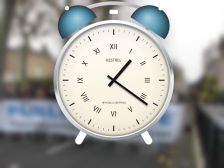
1,21
